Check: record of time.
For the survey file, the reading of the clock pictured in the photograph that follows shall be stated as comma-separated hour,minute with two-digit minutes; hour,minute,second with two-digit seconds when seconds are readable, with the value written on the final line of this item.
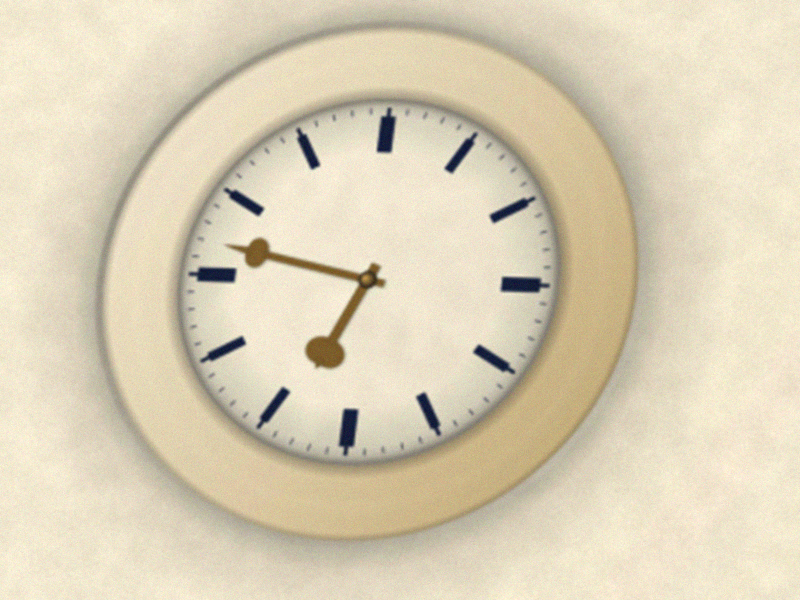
6,47
